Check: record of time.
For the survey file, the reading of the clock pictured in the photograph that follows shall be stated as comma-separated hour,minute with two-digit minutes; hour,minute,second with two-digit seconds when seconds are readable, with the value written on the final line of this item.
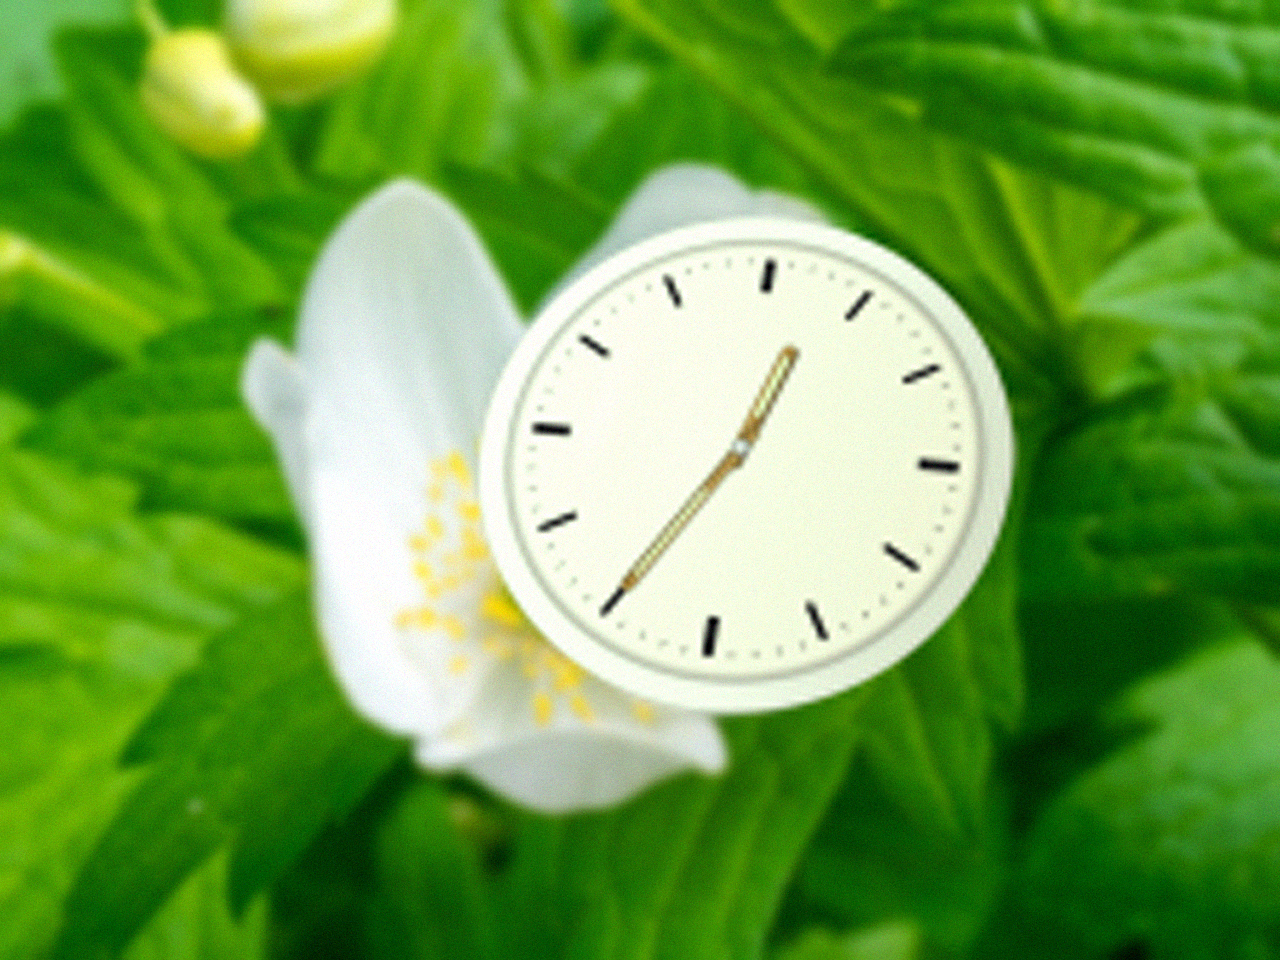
12,35
